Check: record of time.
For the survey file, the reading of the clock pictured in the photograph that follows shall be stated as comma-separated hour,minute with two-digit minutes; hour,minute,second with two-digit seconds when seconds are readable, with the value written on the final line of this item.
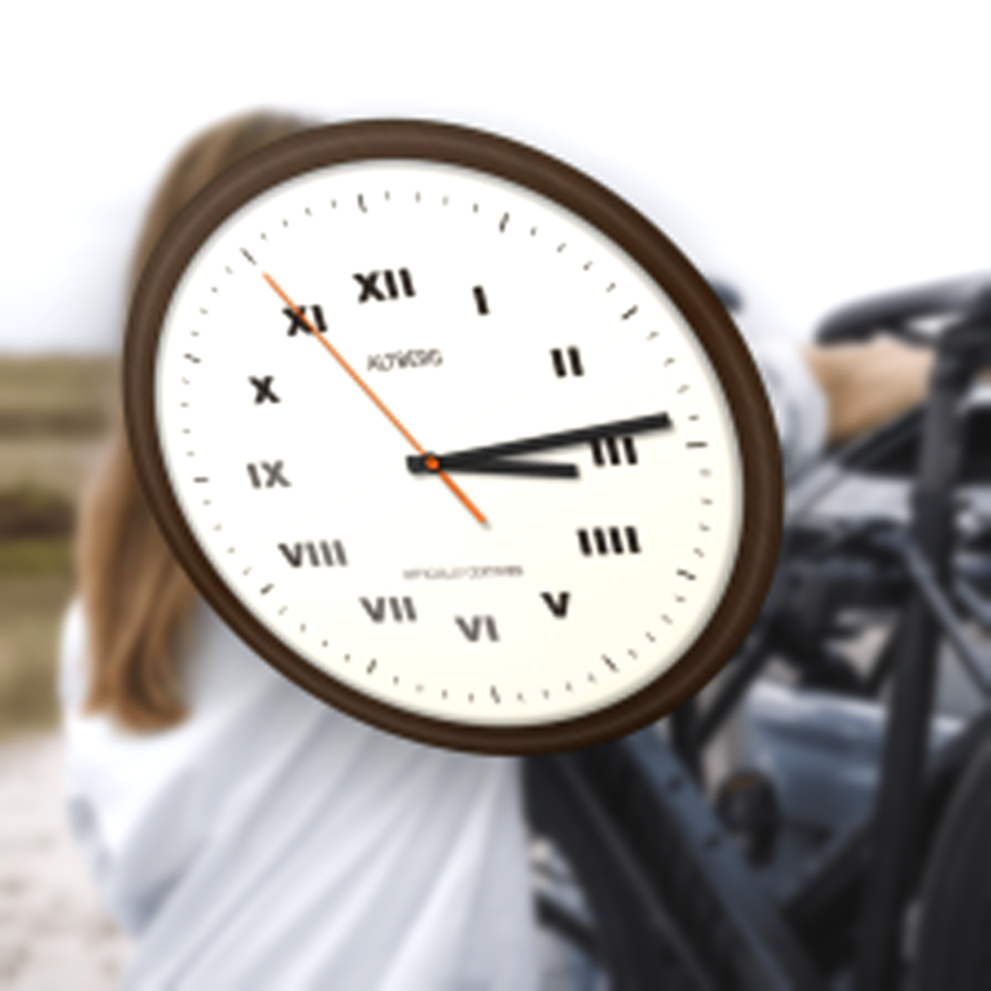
3,13,55
